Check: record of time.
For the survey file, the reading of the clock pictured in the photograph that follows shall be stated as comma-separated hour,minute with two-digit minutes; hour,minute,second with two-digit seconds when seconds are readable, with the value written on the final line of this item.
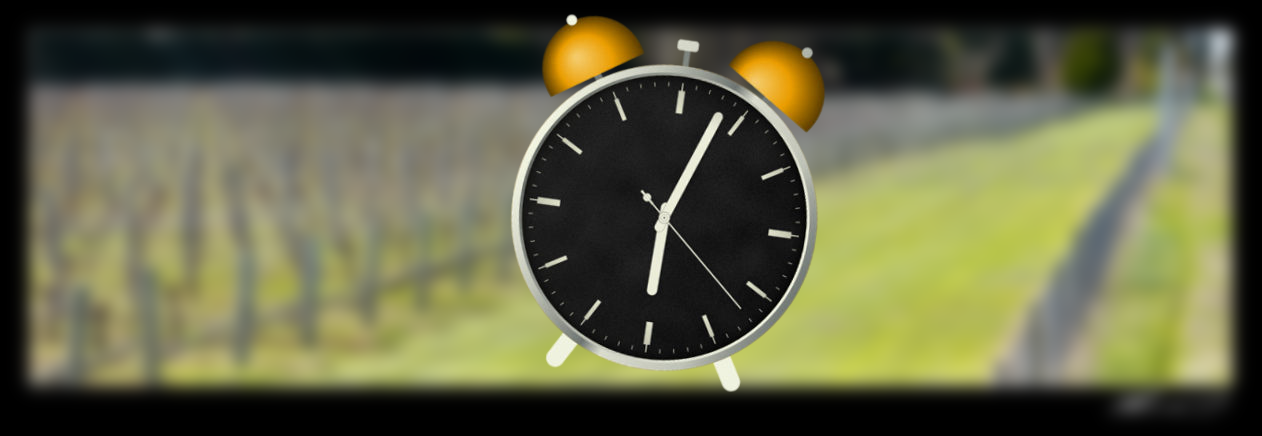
6,03,22
